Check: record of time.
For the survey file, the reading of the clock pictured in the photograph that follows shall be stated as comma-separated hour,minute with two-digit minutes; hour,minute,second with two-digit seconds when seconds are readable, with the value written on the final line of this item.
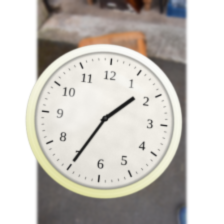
1,35
